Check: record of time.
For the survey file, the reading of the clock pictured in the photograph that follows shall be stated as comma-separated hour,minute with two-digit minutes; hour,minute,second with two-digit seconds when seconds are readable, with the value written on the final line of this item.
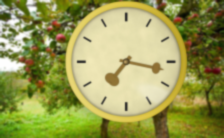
7,17
